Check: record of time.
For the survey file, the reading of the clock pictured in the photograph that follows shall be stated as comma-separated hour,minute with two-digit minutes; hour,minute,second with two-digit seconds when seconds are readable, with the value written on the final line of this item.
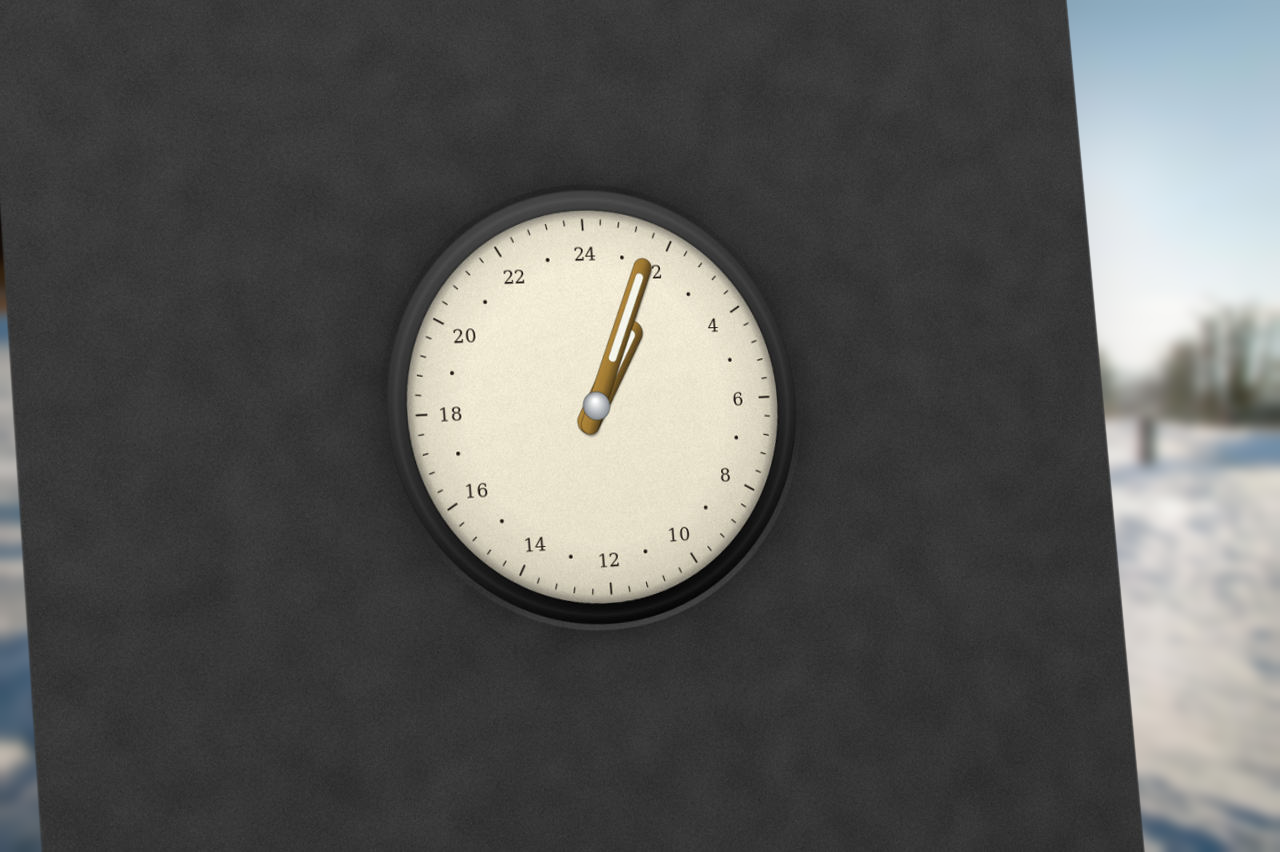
2,04
